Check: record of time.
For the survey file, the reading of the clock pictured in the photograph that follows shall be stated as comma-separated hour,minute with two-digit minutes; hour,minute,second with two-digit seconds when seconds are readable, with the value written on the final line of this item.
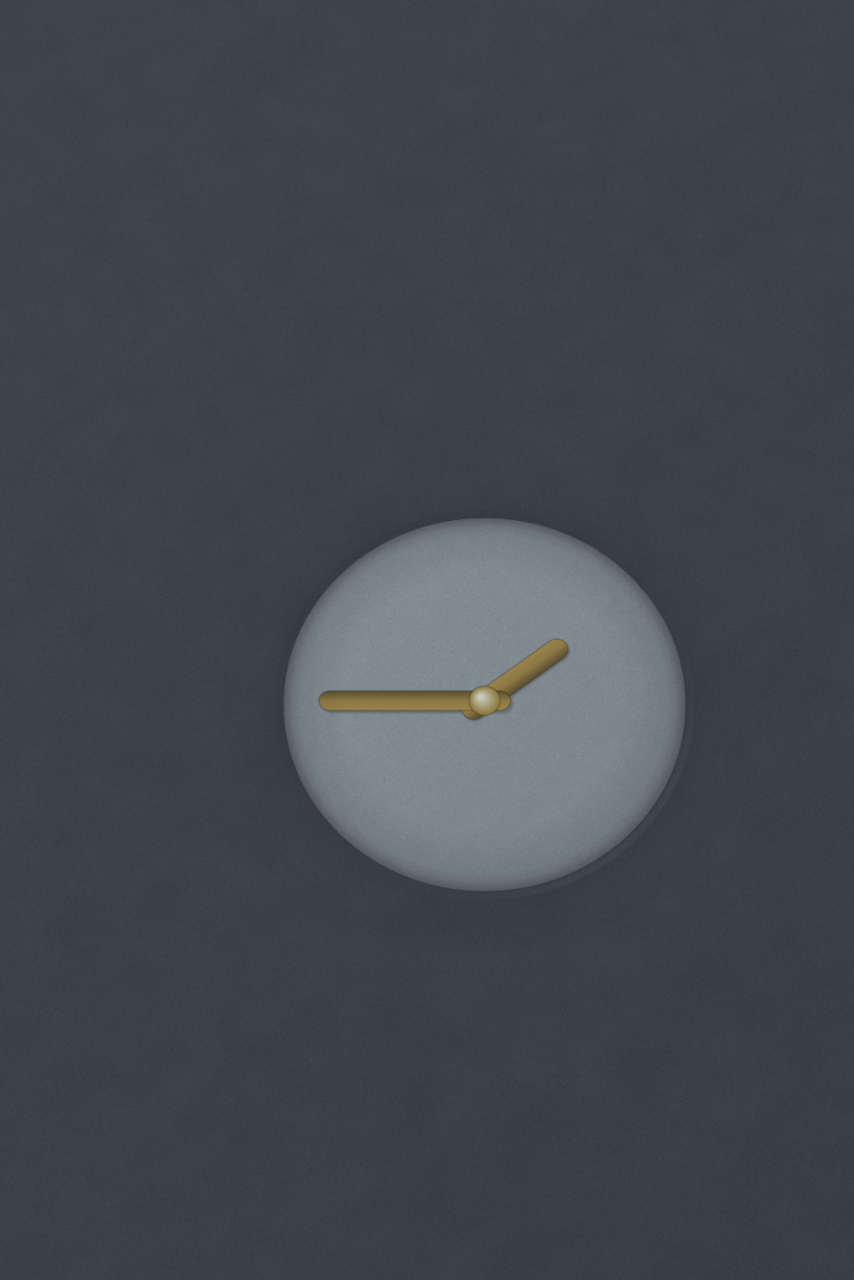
1,45
